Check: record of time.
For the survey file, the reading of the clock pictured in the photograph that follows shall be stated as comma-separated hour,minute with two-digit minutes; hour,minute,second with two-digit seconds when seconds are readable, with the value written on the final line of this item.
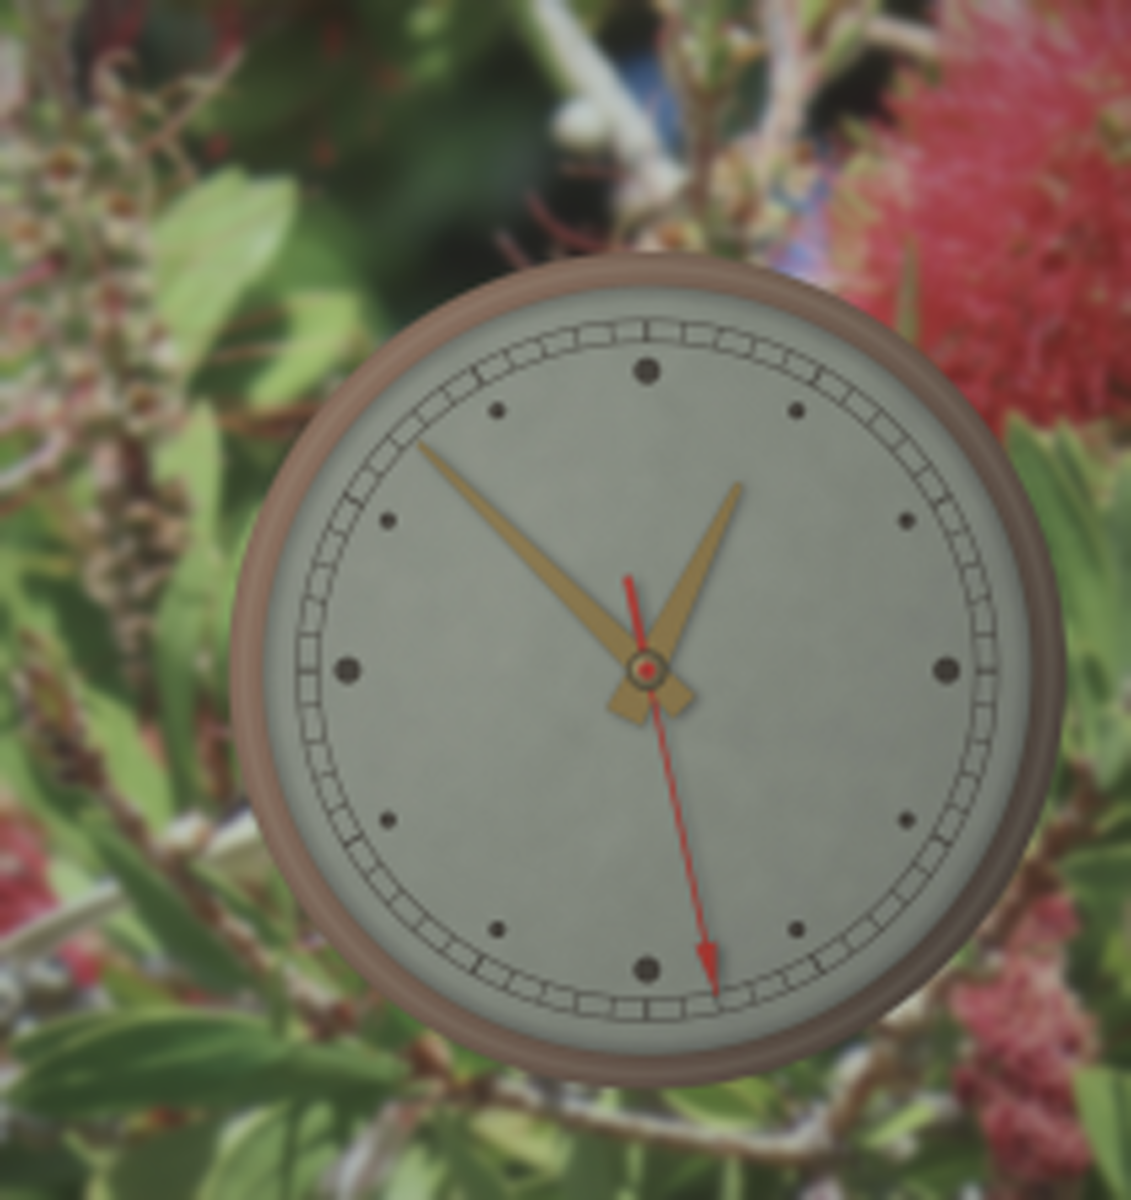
12,52,28
